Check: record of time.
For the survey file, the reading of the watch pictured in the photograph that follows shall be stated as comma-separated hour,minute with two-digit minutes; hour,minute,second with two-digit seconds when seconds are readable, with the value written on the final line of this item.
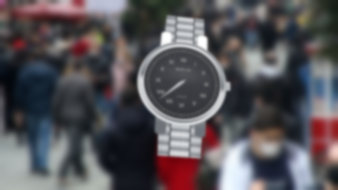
7,38
